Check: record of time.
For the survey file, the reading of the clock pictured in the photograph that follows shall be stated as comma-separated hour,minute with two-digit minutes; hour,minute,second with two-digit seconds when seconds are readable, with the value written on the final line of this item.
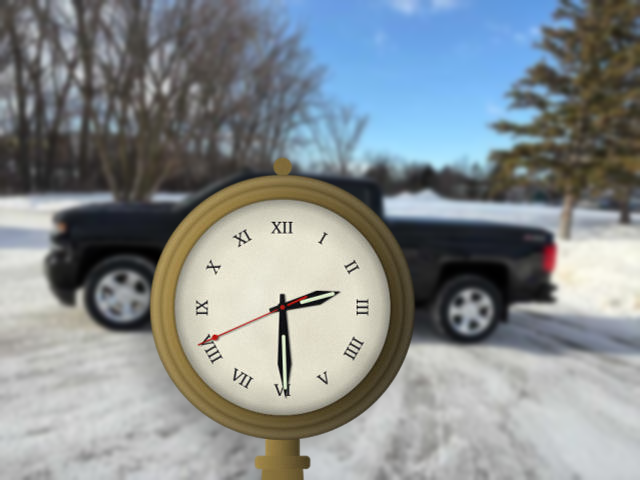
2,29,41
